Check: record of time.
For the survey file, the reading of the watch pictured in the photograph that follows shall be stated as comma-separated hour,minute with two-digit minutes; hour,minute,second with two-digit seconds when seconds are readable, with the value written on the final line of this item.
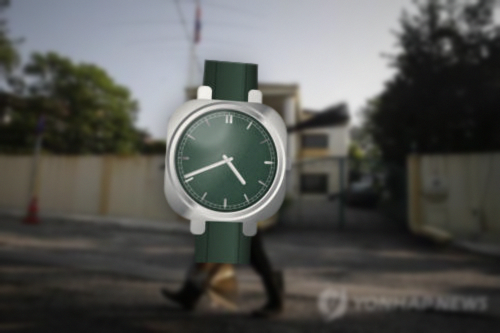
4,41
